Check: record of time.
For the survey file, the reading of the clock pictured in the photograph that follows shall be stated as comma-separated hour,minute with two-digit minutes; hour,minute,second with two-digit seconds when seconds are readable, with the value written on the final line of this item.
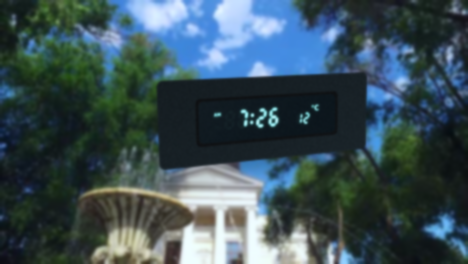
7,26
